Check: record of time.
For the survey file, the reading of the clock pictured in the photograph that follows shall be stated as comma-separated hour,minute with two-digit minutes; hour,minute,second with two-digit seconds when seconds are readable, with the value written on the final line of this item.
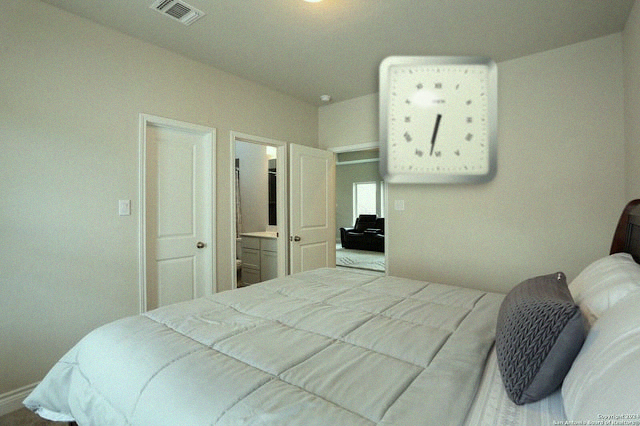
6,32
